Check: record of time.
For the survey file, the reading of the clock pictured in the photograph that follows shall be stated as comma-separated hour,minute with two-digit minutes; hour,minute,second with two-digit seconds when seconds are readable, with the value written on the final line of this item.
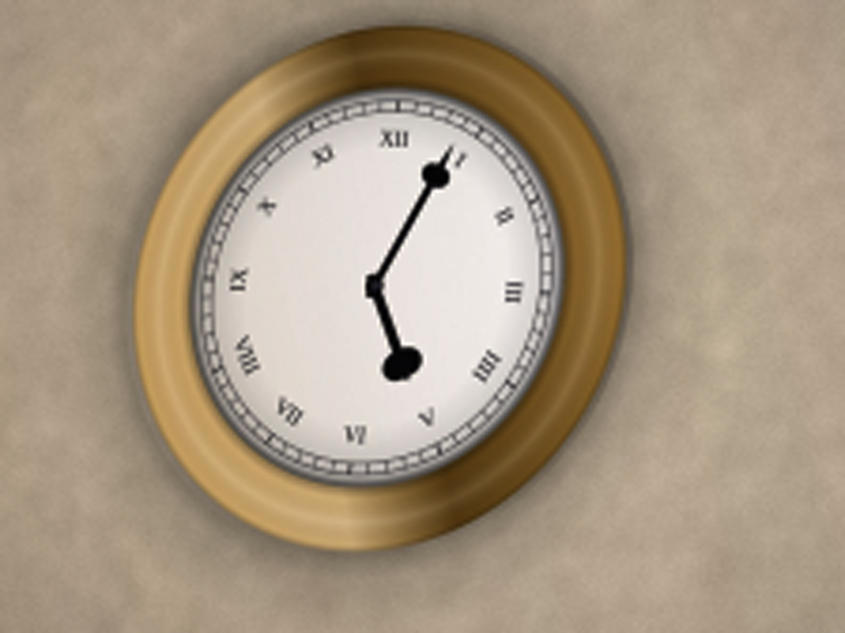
5,04
